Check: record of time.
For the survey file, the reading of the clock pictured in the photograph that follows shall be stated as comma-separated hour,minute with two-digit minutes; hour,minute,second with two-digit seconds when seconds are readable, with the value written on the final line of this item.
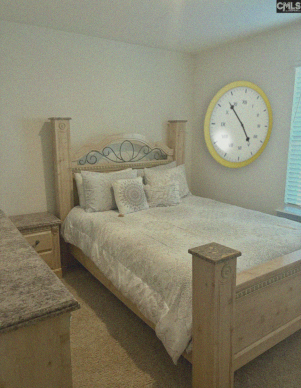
4,53
